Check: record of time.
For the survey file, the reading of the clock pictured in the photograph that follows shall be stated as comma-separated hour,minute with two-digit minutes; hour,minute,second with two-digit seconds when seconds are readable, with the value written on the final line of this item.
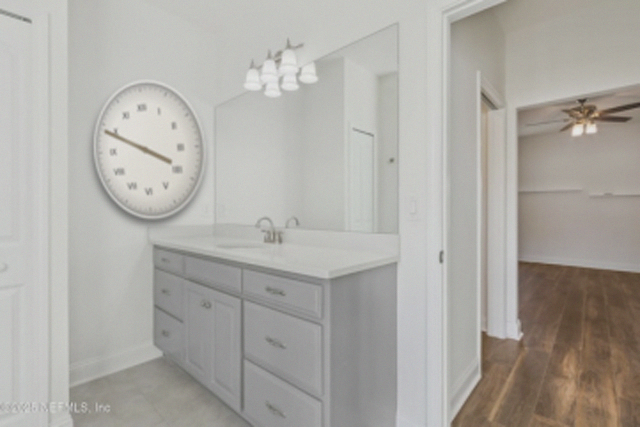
3,49
